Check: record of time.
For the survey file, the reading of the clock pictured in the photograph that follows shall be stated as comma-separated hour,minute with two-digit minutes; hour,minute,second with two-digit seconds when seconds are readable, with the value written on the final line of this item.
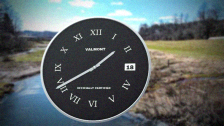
1,40
